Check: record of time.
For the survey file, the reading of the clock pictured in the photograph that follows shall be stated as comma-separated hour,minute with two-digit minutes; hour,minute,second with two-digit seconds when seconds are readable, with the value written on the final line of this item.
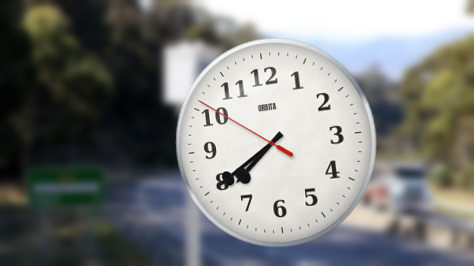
7,39,51
